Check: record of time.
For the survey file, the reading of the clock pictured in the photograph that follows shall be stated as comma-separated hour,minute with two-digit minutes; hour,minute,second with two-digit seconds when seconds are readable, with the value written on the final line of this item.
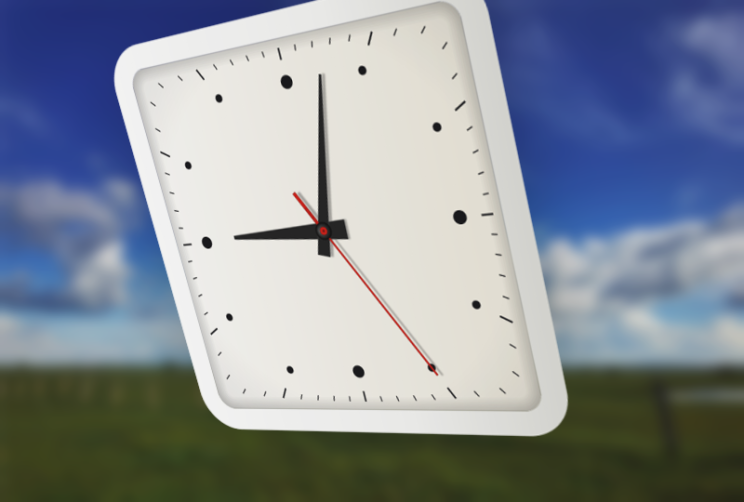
9,02,25
